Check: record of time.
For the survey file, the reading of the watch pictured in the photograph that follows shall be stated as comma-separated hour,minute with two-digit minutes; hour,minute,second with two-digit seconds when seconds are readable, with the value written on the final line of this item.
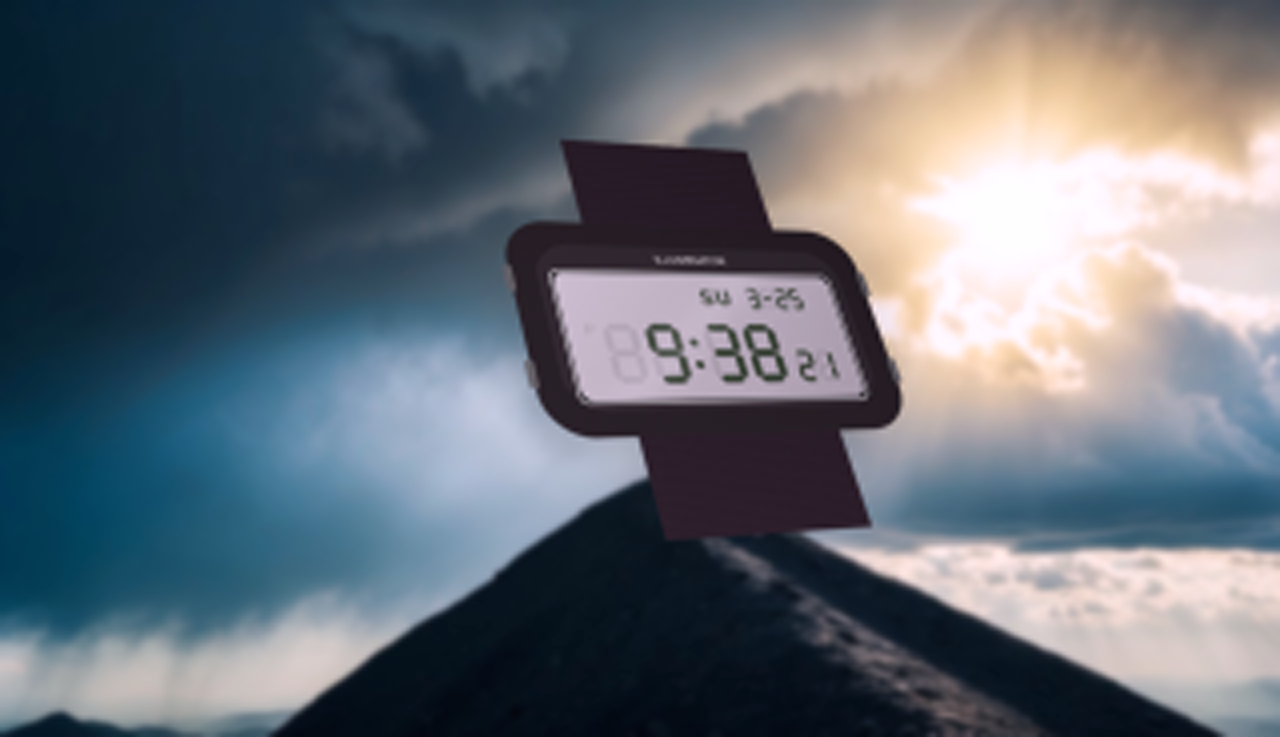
9,38,21
